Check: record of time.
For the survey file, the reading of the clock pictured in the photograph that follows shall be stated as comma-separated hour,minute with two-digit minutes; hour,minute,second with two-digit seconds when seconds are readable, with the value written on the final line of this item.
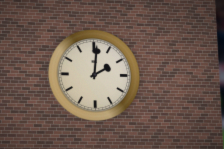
2,01
